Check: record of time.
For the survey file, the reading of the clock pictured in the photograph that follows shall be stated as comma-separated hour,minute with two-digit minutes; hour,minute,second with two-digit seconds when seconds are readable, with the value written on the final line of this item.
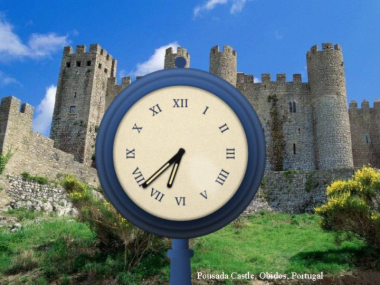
6,38
